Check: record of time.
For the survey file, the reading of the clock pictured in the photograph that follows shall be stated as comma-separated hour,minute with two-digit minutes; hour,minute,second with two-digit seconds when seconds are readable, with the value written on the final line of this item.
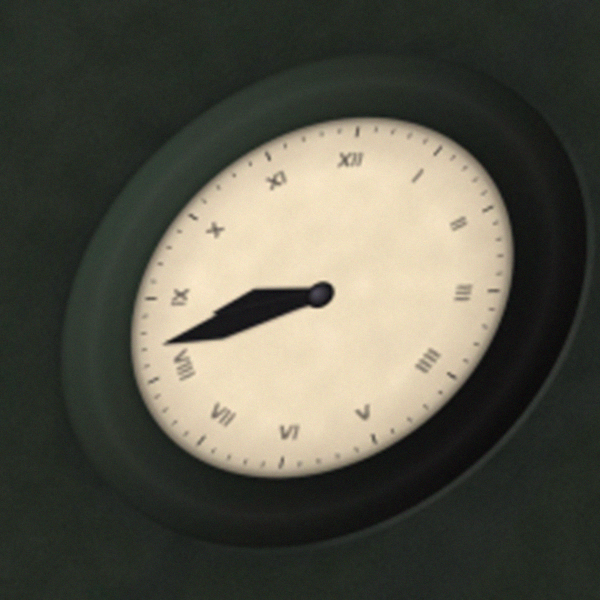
8,42
